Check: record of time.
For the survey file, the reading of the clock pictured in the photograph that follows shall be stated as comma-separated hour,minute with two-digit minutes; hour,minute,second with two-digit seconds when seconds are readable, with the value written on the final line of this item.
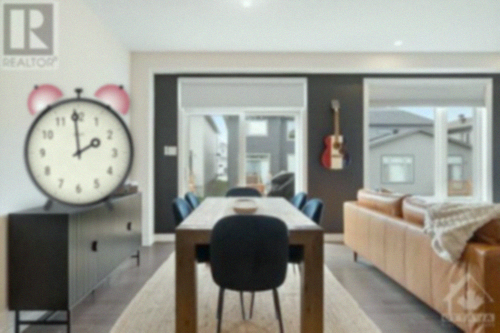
1,59
